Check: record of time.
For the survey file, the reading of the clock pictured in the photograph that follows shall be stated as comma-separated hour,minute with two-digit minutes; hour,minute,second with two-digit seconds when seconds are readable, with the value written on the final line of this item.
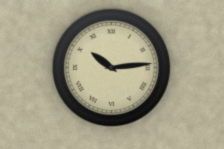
10,14
